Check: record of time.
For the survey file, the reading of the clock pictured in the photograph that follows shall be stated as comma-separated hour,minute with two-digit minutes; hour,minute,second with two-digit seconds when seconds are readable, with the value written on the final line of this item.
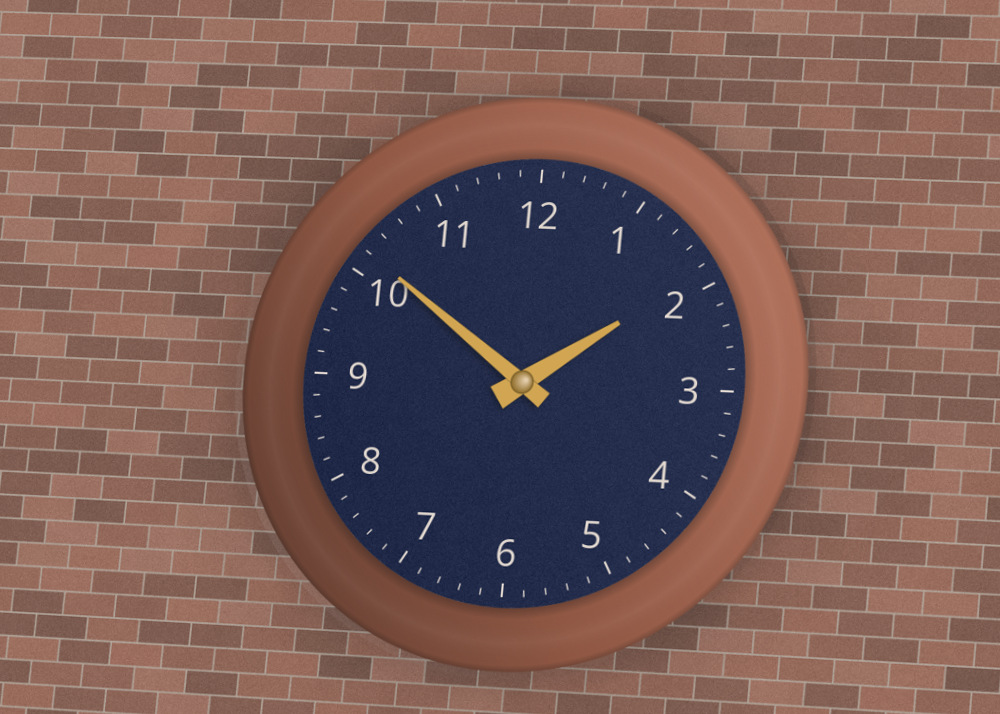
1,51
